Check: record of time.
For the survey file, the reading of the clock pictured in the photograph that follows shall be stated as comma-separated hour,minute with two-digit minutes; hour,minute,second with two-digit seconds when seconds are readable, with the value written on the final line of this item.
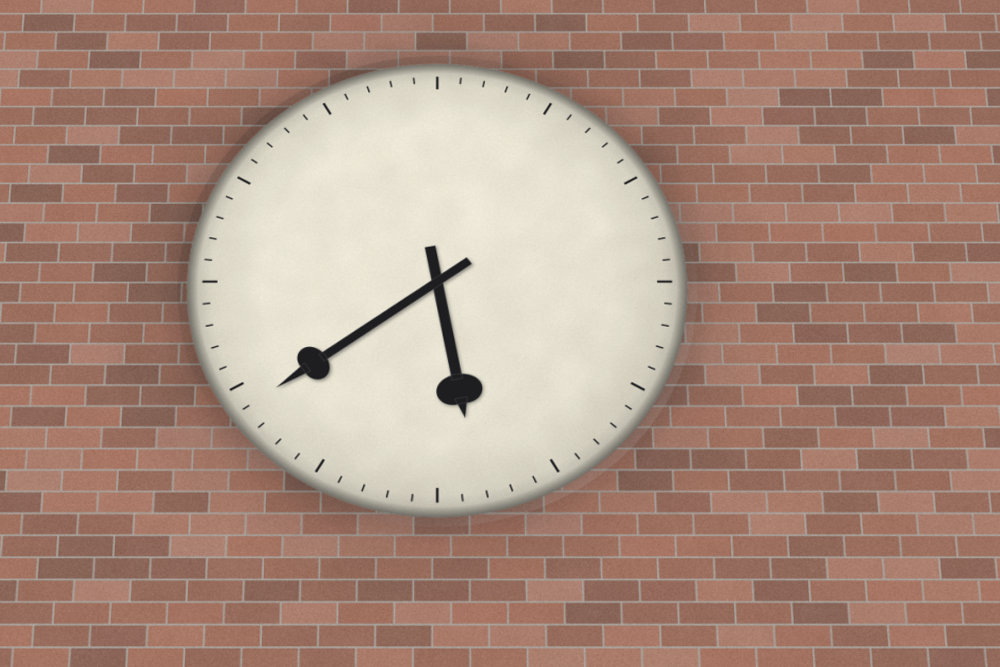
5,39
